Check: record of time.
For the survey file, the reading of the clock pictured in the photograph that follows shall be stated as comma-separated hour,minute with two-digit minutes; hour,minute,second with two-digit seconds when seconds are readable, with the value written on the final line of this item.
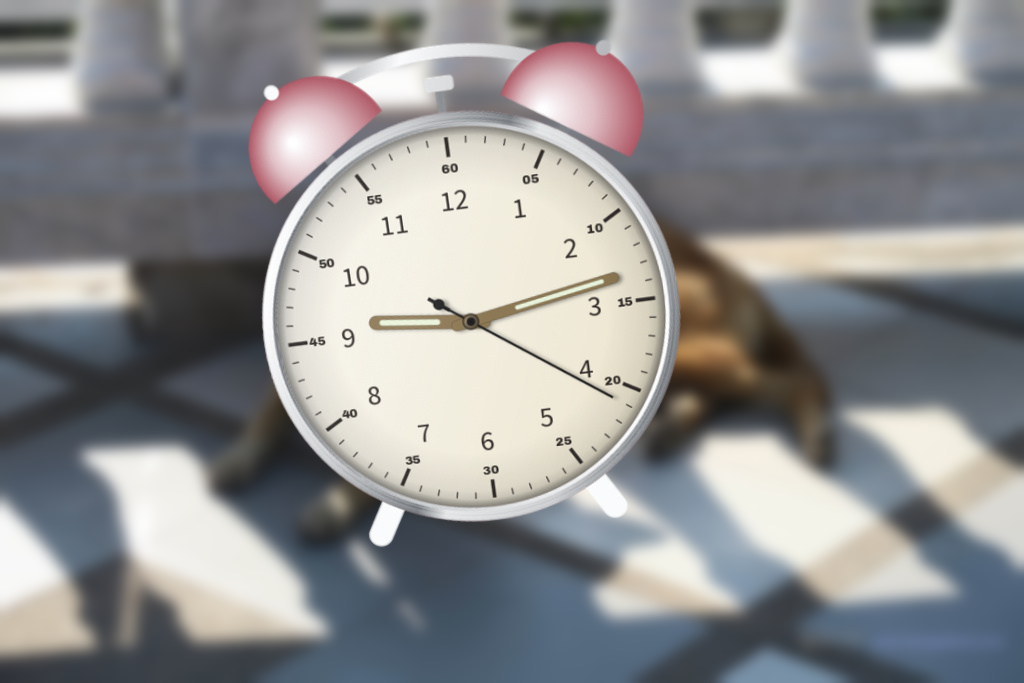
9,13,21
